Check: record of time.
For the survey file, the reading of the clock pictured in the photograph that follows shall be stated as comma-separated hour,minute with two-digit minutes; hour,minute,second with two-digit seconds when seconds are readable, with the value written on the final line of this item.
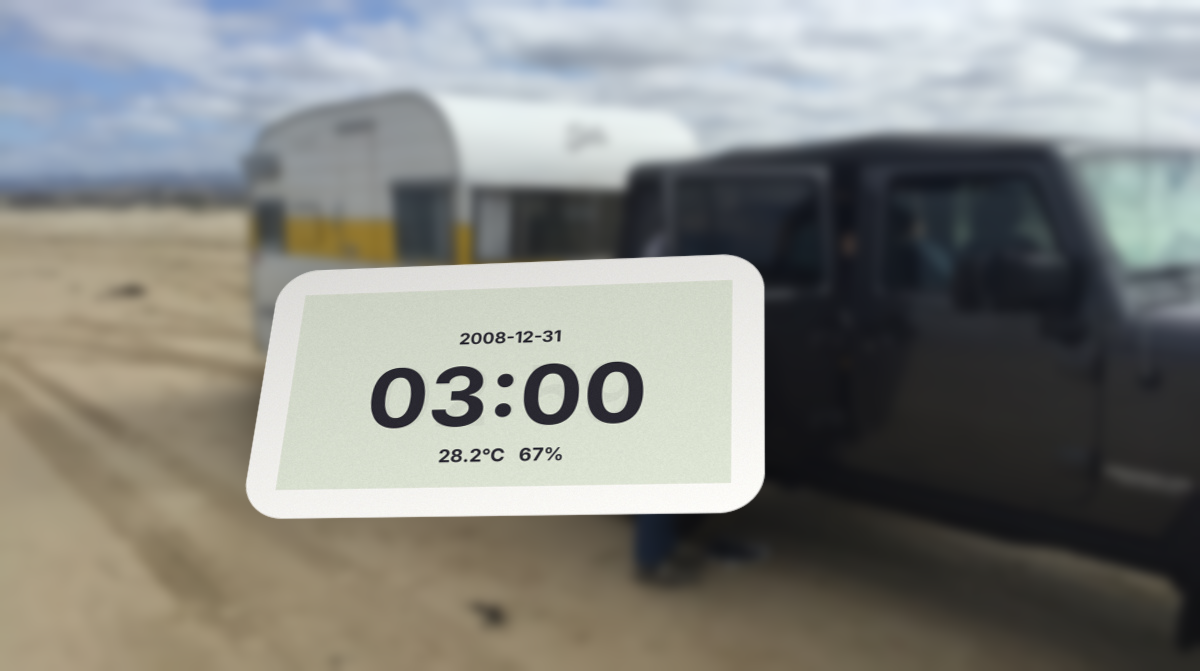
3,00
